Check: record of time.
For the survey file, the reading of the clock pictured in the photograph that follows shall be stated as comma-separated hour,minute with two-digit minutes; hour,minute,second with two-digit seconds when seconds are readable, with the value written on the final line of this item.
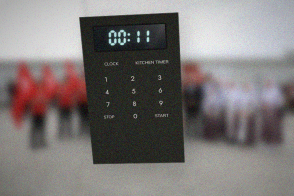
0,11
